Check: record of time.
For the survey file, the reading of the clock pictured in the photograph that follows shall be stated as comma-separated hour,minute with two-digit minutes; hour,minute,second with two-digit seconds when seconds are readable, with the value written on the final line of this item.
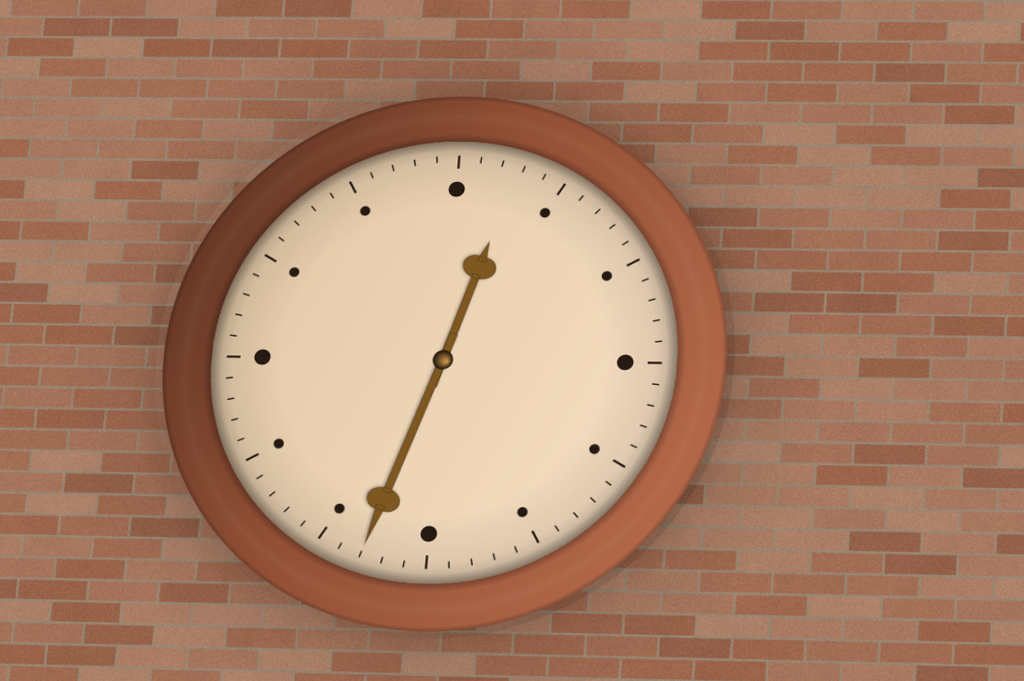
12,33
